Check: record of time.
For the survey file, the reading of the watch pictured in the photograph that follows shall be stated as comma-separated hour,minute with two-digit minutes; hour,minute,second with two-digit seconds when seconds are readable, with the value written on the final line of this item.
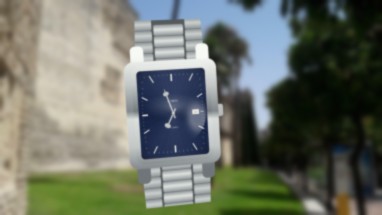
6,57
